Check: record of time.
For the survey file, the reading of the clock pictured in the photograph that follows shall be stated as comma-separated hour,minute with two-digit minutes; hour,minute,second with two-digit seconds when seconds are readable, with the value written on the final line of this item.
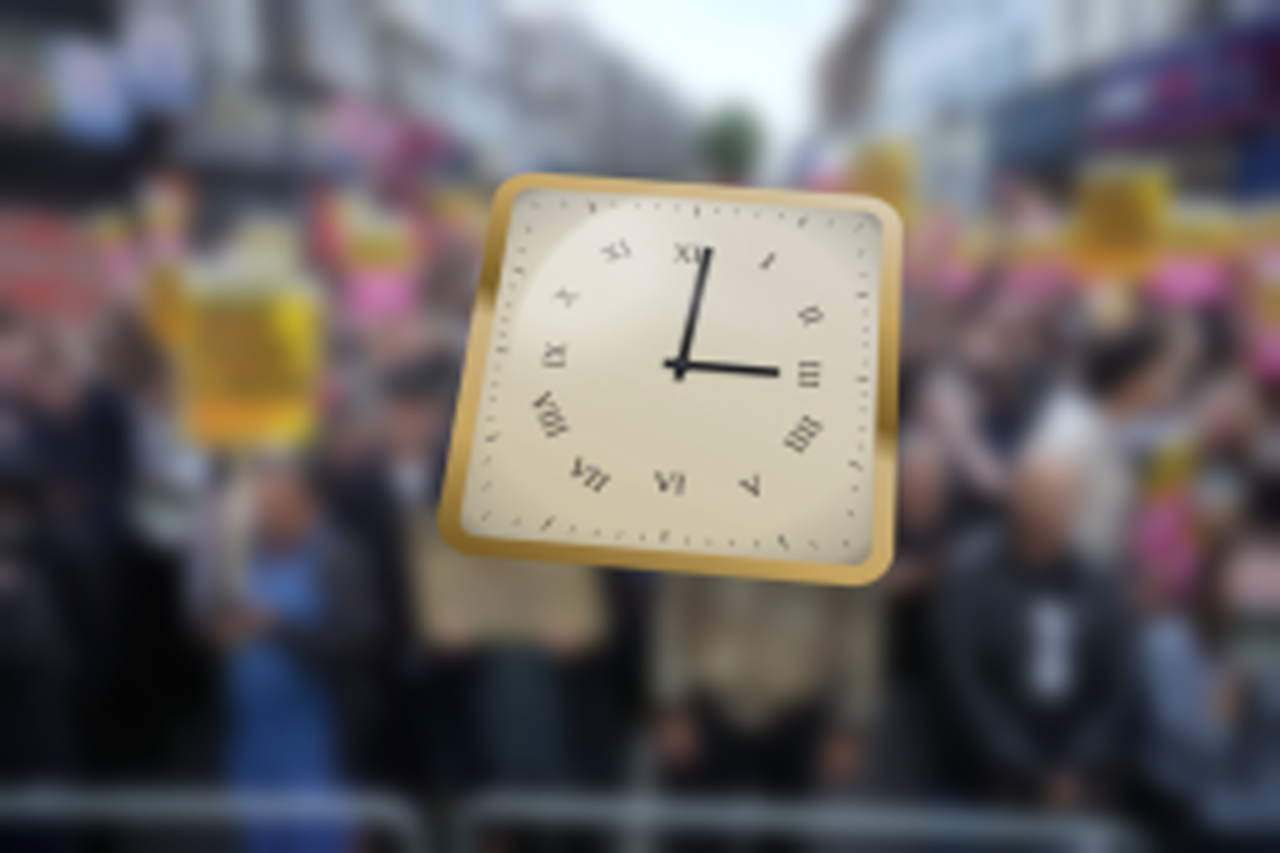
3,01
